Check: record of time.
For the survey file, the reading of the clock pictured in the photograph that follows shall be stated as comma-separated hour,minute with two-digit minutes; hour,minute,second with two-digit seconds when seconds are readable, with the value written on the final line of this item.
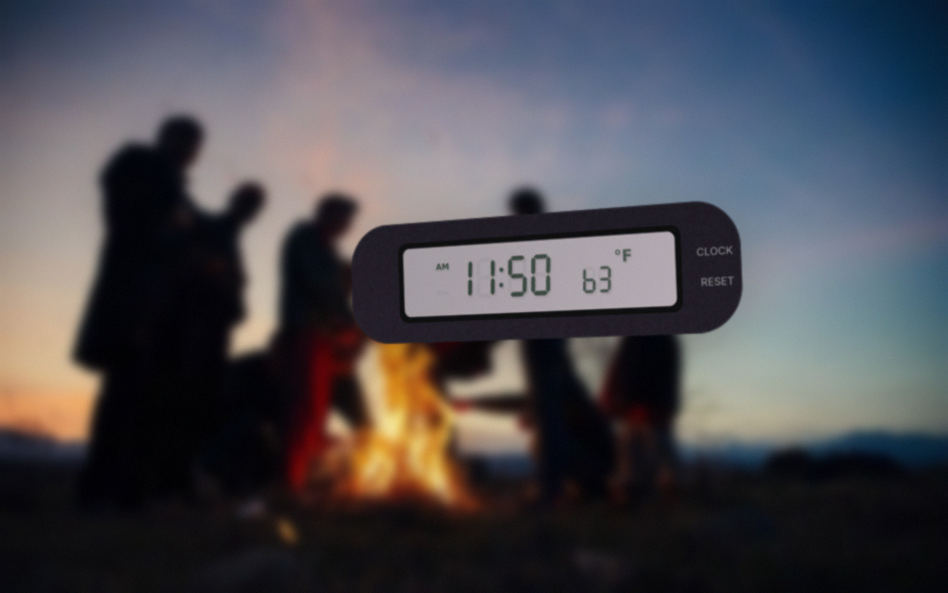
11,50
